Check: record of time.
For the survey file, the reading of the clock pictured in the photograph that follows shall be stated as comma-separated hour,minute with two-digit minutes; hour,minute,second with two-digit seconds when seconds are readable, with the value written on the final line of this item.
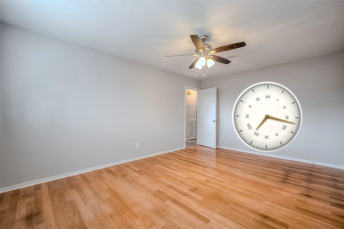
7,17
